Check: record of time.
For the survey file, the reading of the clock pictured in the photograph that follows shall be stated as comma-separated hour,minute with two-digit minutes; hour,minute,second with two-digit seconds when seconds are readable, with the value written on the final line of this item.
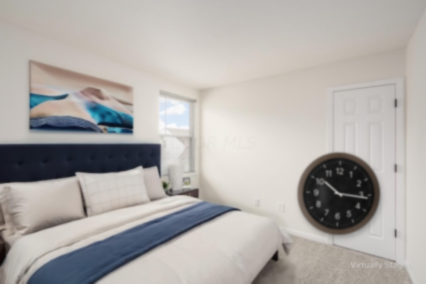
10,16
